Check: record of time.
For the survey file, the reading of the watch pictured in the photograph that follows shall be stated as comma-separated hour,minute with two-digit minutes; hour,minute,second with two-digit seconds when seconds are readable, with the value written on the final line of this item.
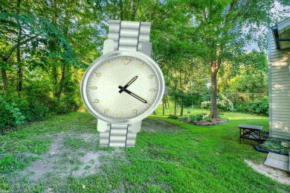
1,20
